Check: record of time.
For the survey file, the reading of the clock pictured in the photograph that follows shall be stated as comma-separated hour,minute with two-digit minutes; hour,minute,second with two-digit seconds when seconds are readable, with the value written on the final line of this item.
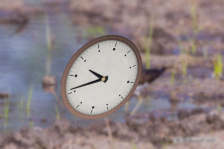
9,41
